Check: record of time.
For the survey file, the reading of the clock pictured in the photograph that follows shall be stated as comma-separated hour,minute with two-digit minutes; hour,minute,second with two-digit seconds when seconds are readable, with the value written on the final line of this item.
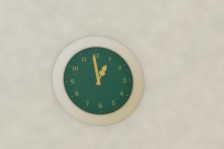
12,59
